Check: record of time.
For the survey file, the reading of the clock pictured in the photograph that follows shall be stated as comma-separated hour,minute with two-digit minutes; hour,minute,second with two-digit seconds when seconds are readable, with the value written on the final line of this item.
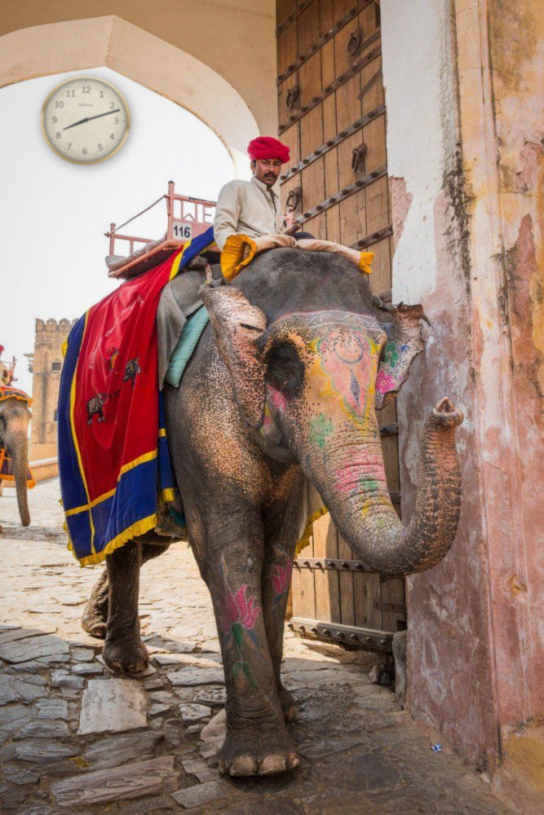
8,12
